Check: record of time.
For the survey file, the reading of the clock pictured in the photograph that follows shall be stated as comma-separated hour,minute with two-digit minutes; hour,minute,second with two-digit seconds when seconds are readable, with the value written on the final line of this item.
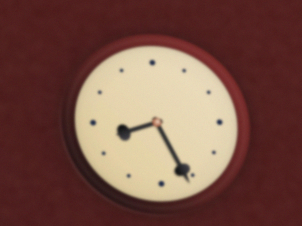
8,26
